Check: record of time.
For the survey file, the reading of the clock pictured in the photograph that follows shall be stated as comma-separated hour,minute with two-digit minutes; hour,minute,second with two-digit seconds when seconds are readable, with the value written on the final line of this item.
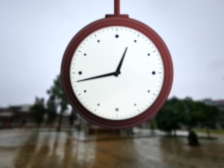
12,43
